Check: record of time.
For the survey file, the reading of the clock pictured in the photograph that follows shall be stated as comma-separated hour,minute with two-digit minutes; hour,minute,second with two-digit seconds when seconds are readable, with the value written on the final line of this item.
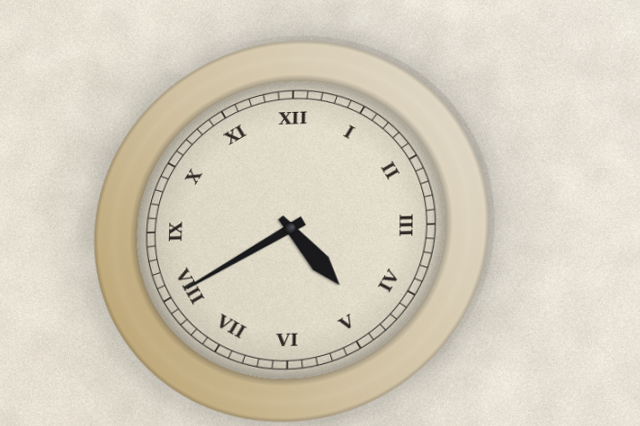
4,40
